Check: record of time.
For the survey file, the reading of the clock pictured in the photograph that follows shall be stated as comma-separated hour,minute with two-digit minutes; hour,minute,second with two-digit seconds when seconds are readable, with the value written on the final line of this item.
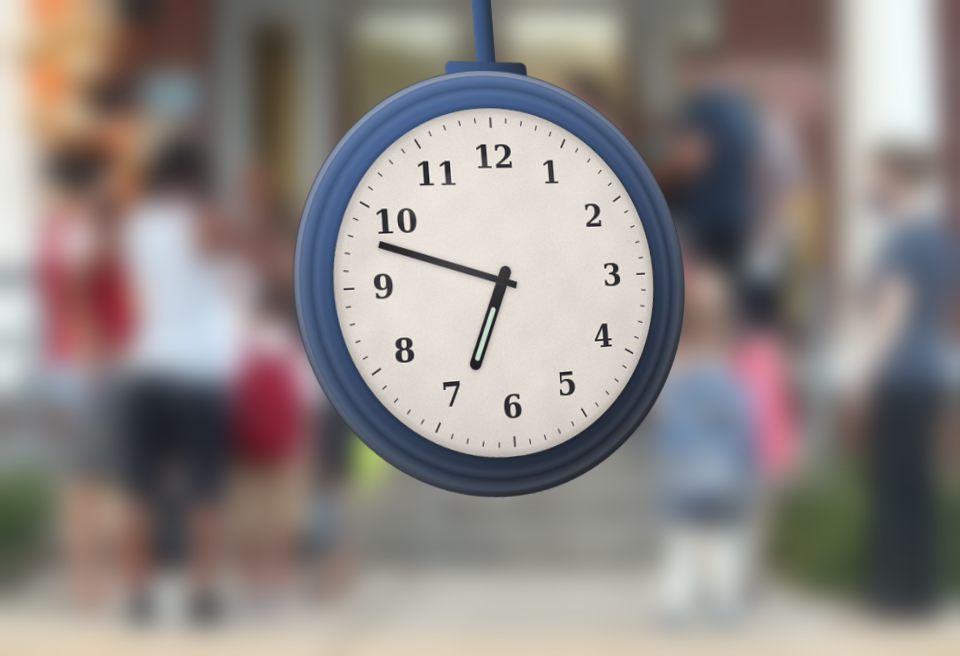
6,48
